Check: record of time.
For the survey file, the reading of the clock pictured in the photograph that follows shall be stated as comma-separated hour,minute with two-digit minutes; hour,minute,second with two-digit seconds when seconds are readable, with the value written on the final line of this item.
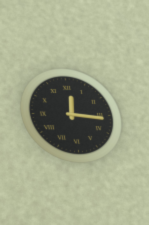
12,16
